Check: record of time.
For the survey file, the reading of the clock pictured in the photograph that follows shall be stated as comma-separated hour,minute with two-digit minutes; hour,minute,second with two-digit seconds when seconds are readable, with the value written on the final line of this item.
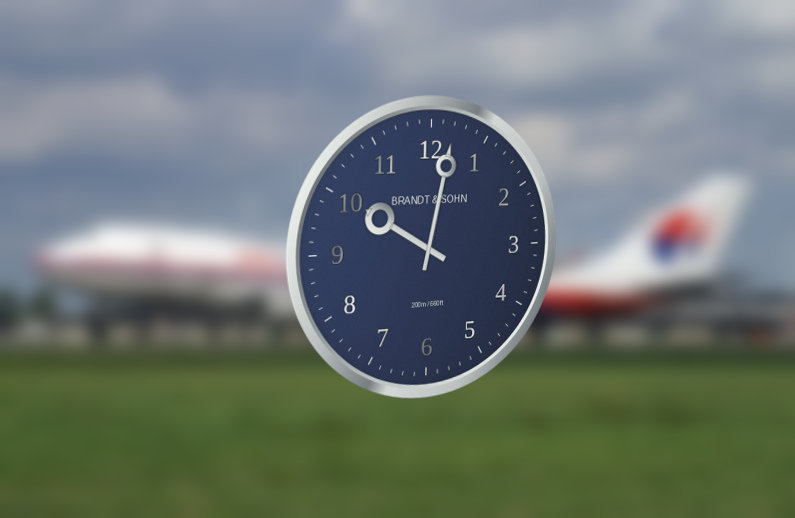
10,02
